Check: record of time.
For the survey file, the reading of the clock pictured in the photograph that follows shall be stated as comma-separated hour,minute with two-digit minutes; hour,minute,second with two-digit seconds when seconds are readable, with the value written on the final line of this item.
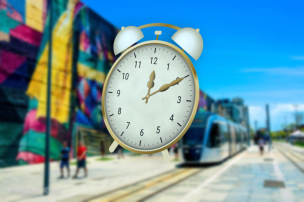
12,10
